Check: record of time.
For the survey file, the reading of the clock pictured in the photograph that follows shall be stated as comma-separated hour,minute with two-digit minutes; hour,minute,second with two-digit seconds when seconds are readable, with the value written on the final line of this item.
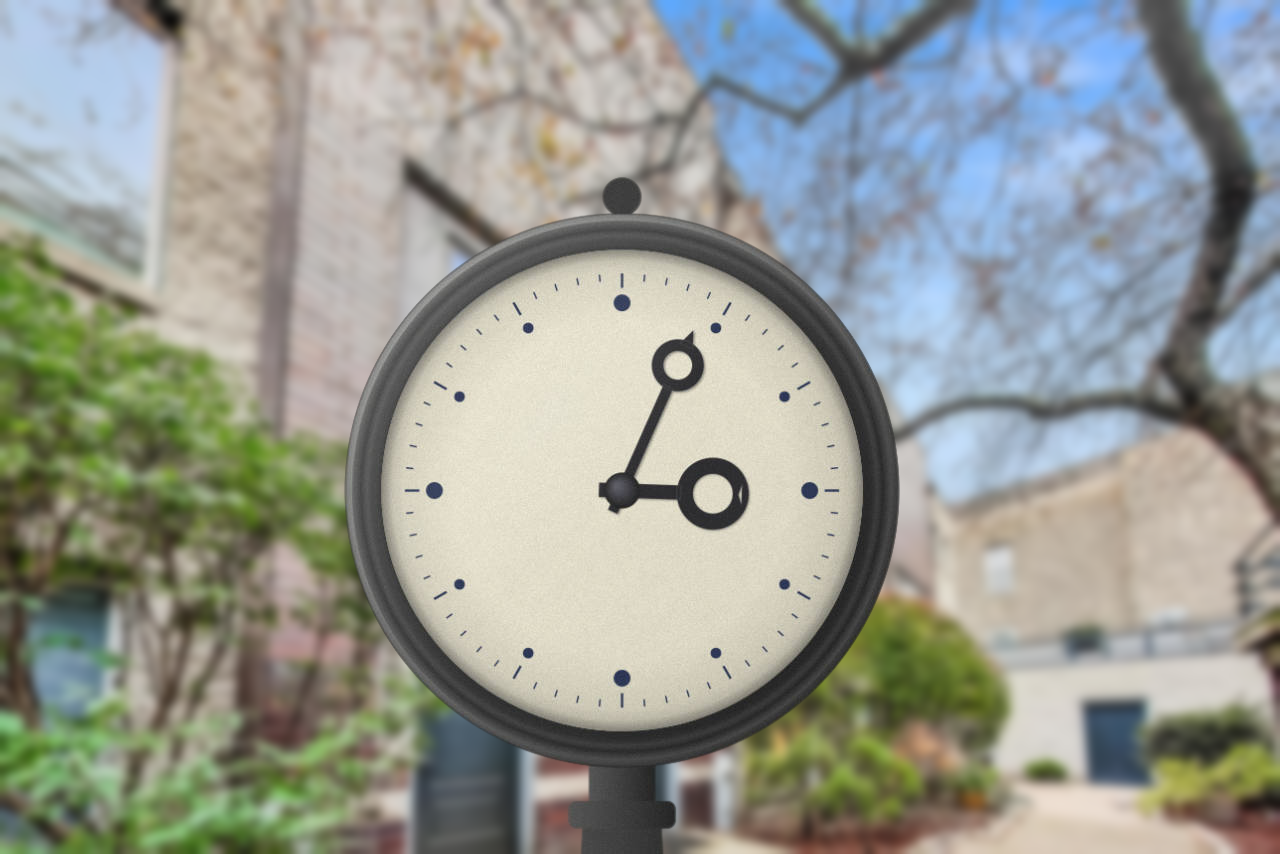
3,04
